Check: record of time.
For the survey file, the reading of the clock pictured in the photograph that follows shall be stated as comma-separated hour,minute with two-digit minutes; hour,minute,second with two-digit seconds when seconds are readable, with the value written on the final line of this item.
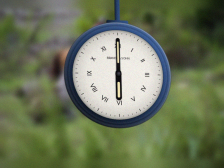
6,00
